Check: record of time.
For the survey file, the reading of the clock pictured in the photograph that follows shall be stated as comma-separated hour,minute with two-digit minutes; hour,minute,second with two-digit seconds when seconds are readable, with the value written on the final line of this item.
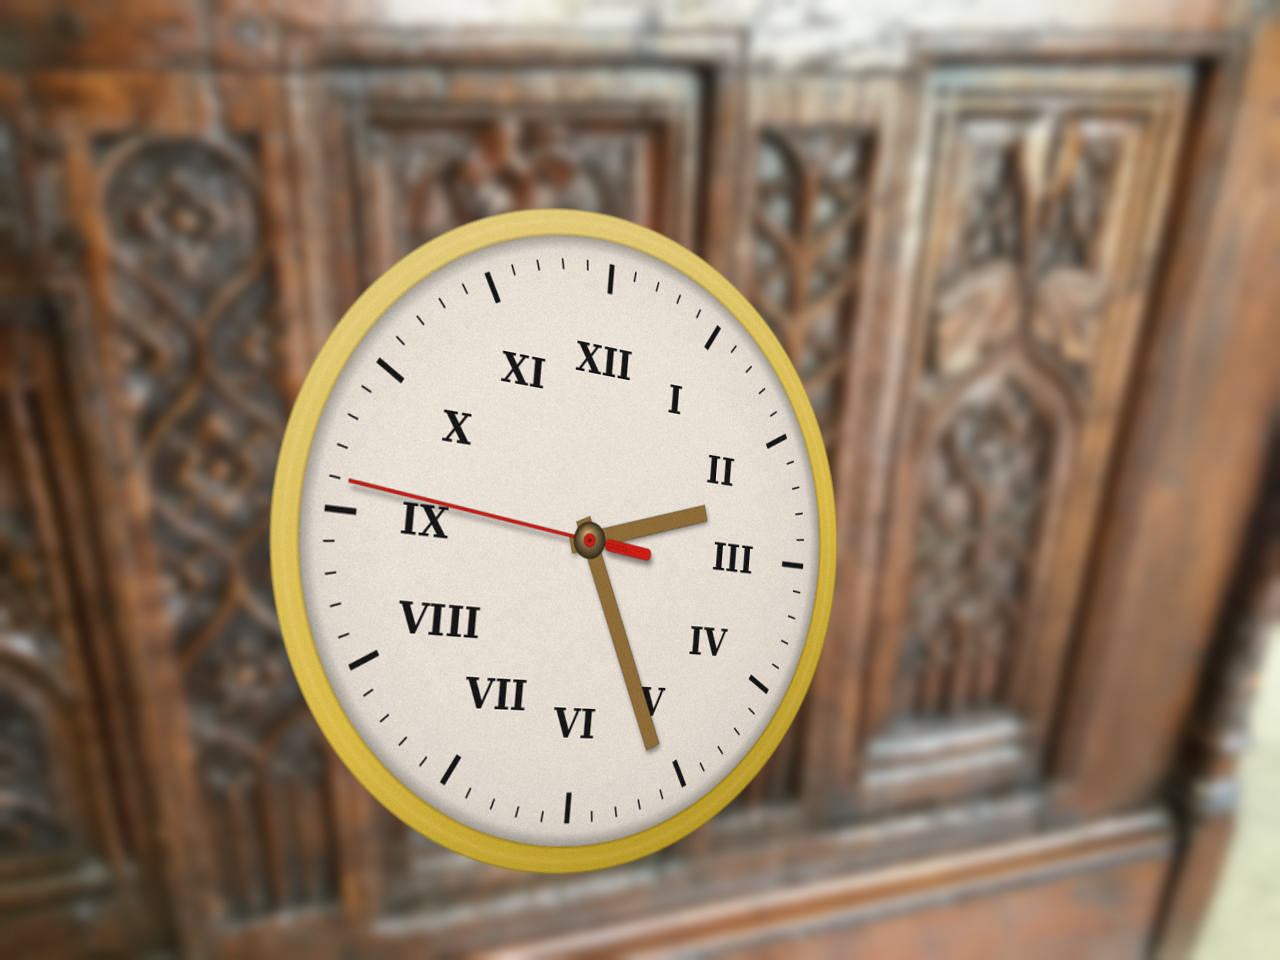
2,25,46
